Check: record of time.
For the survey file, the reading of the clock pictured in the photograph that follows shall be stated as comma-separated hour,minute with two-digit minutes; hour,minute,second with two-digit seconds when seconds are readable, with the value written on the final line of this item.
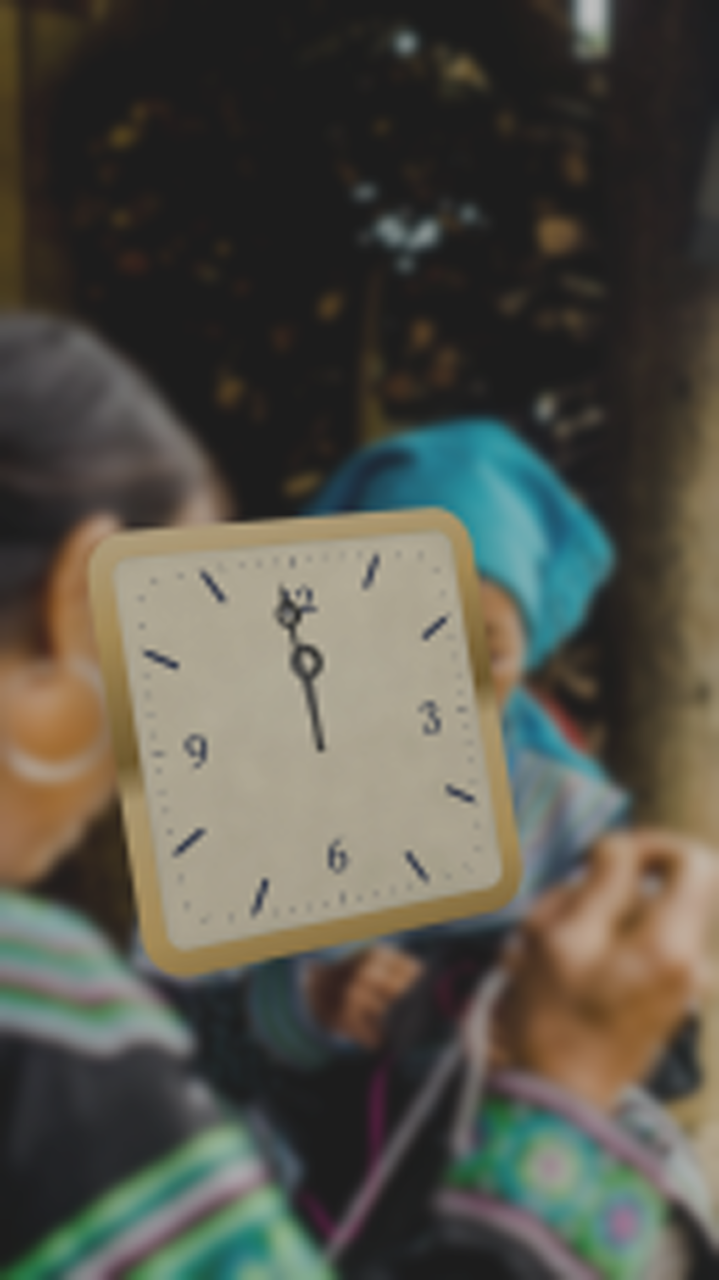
11,59
